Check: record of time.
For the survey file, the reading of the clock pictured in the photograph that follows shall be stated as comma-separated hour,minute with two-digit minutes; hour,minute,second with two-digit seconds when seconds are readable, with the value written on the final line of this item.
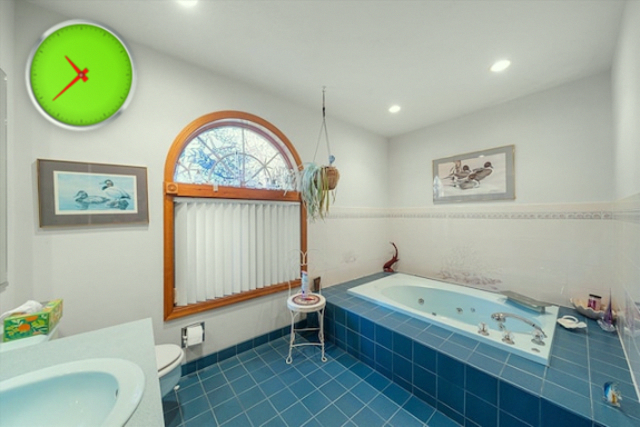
10,38
